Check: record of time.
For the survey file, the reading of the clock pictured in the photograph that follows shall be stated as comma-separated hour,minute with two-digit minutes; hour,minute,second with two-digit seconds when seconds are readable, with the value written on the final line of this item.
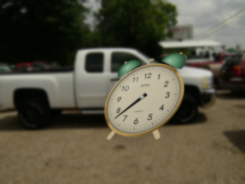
7,38
